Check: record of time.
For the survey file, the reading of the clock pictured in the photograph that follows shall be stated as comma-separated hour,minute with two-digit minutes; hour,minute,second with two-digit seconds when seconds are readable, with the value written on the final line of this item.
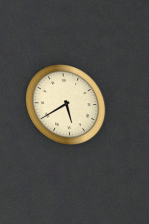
5,40
